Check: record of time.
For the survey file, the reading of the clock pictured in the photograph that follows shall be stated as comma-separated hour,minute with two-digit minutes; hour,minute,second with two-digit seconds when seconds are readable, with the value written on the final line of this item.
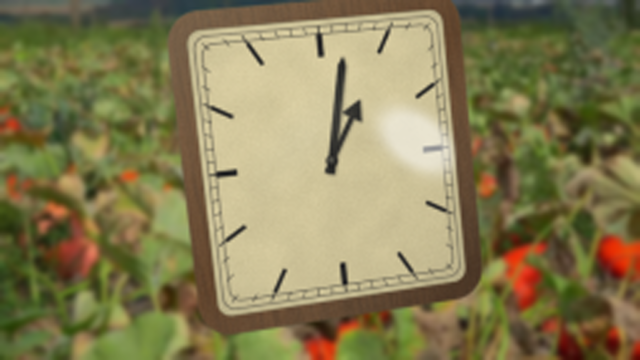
1,02
